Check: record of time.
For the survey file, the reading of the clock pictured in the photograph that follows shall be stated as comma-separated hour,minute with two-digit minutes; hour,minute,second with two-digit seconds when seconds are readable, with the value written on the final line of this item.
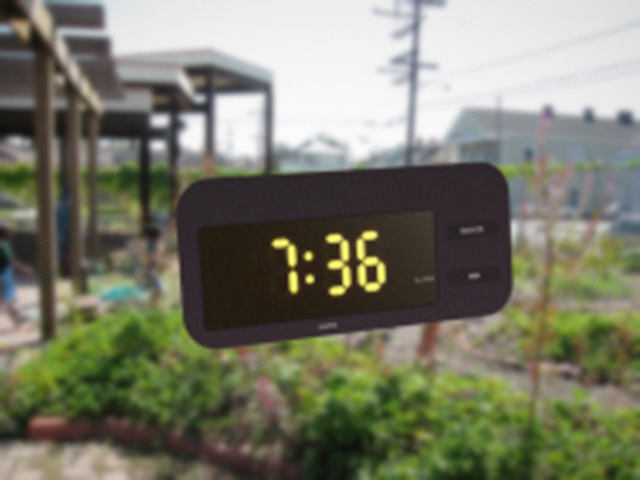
7,36
